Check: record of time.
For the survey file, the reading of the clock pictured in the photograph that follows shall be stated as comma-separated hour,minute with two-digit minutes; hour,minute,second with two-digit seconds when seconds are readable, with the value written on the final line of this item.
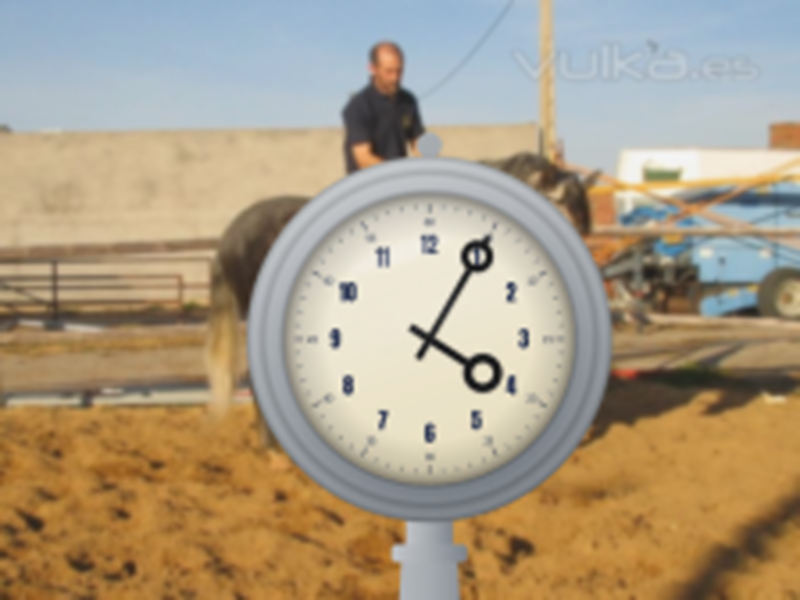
4,05
